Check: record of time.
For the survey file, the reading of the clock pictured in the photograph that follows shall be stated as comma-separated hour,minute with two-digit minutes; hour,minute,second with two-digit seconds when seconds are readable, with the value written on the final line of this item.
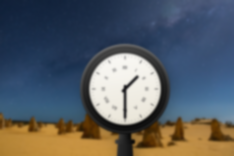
1,30
